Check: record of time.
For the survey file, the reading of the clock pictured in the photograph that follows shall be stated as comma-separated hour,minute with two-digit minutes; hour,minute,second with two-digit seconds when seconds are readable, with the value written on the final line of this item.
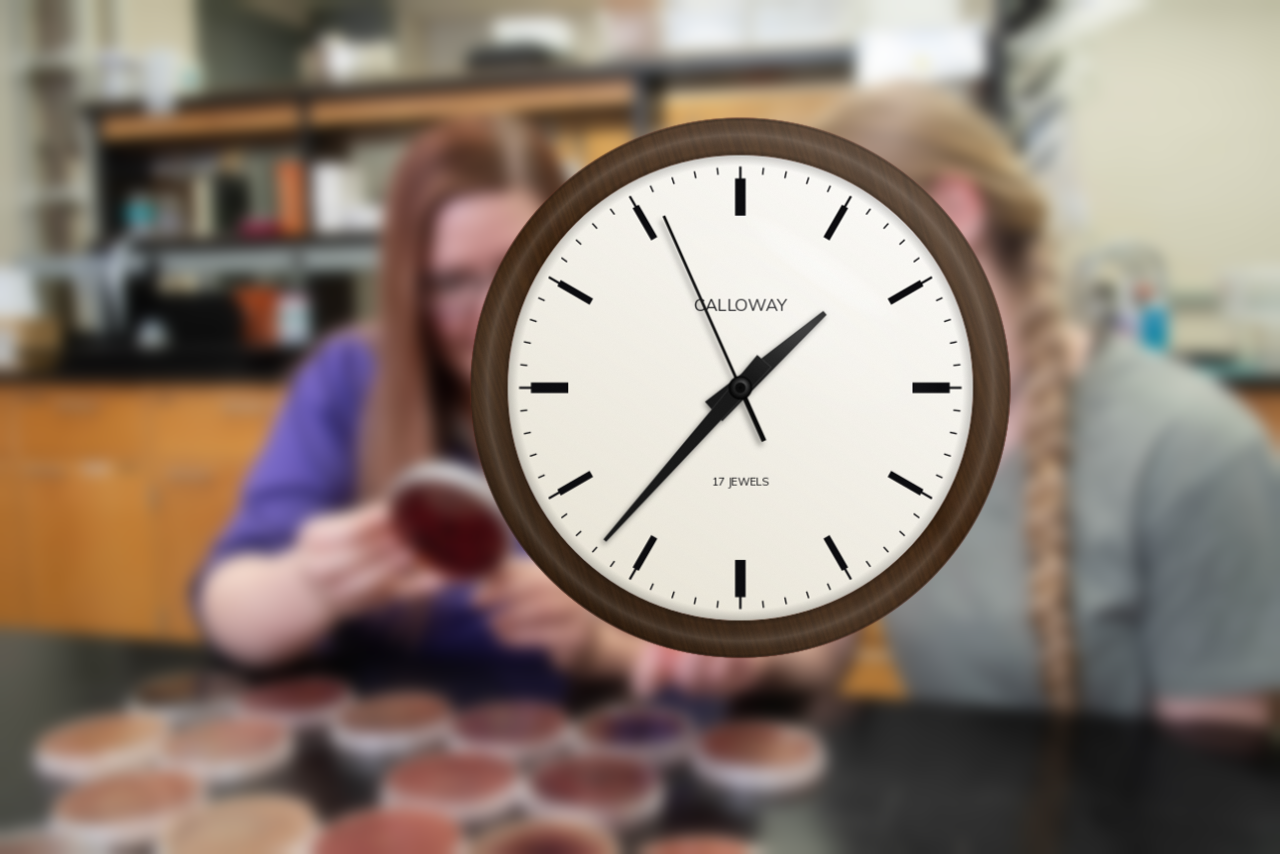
1,36,56
